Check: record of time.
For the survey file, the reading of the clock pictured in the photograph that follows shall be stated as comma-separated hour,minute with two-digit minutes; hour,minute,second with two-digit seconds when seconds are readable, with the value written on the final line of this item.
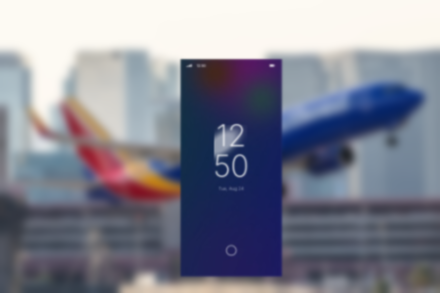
12,50
